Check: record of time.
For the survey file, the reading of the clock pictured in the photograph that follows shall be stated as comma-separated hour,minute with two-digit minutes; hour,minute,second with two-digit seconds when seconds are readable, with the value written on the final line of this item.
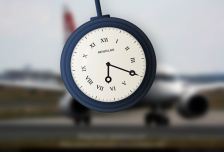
6,20
